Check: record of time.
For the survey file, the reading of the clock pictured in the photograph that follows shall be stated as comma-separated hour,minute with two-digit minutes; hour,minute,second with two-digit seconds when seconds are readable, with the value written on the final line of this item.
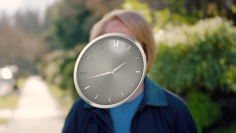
1,43
